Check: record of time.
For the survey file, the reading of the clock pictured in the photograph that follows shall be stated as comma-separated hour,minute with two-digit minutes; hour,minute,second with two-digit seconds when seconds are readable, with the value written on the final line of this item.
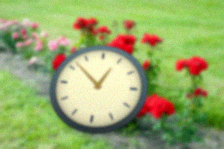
12,52
